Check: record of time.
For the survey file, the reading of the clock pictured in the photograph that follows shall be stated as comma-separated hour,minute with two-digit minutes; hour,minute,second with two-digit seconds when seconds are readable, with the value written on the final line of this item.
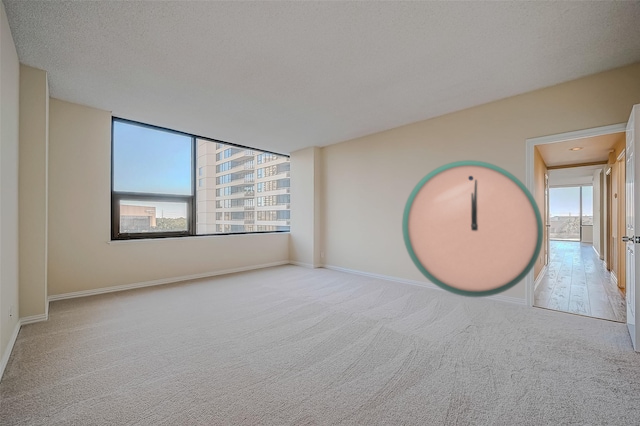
12,01
